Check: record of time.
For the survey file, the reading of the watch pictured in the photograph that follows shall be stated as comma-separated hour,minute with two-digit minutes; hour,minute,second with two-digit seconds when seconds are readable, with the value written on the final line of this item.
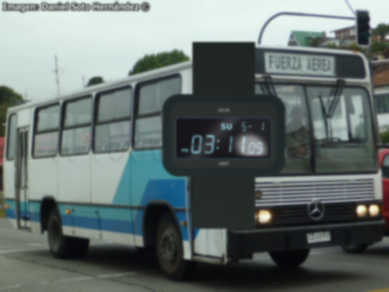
3,11,09
